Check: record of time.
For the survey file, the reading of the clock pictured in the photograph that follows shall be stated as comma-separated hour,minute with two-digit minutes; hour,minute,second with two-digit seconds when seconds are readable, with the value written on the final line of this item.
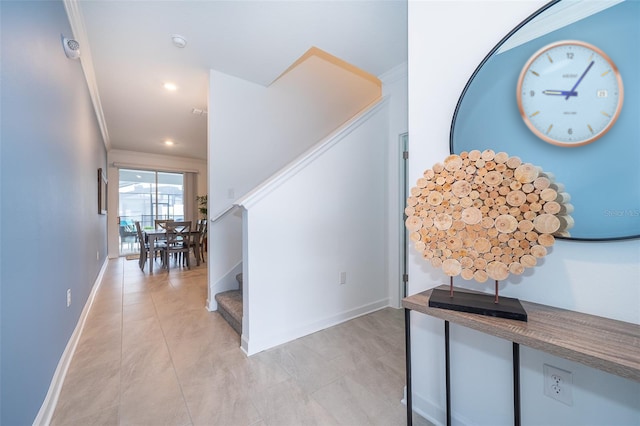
9,06
